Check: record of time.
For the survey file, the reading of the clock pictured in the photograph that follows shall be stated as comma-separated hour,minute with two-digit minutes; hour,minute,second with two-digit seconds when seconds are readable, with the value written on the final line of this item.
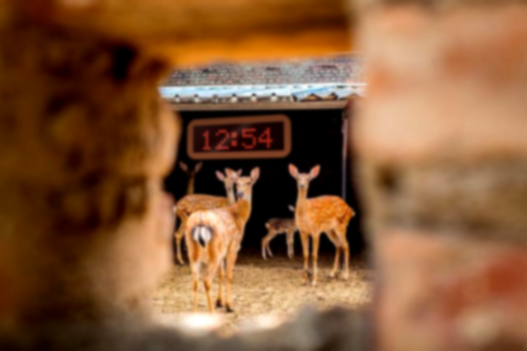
12,54
